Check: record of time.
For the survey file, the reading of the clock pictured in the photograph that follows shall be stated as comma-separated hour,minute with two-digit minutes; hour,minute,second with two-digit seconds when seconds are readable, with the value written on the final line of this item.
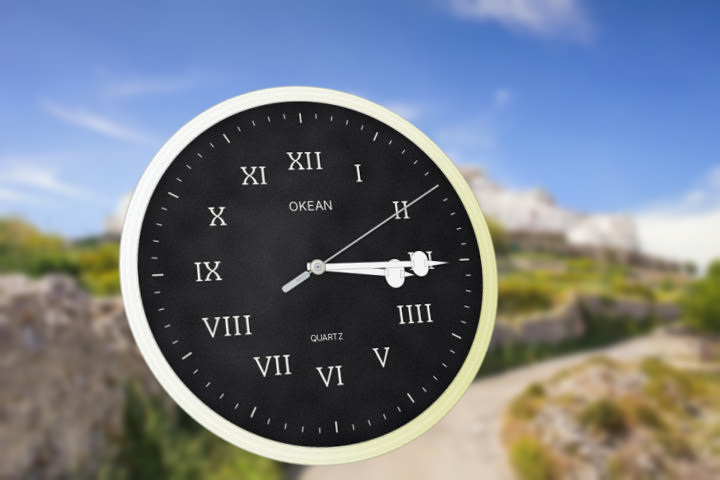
3,15,10
